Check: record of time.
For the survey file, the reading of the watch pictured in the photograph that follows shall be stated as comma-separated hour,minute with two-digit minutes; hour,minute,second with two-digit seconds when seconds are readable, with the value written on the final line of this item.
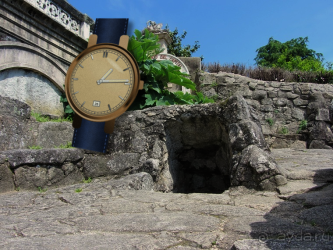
1,14
